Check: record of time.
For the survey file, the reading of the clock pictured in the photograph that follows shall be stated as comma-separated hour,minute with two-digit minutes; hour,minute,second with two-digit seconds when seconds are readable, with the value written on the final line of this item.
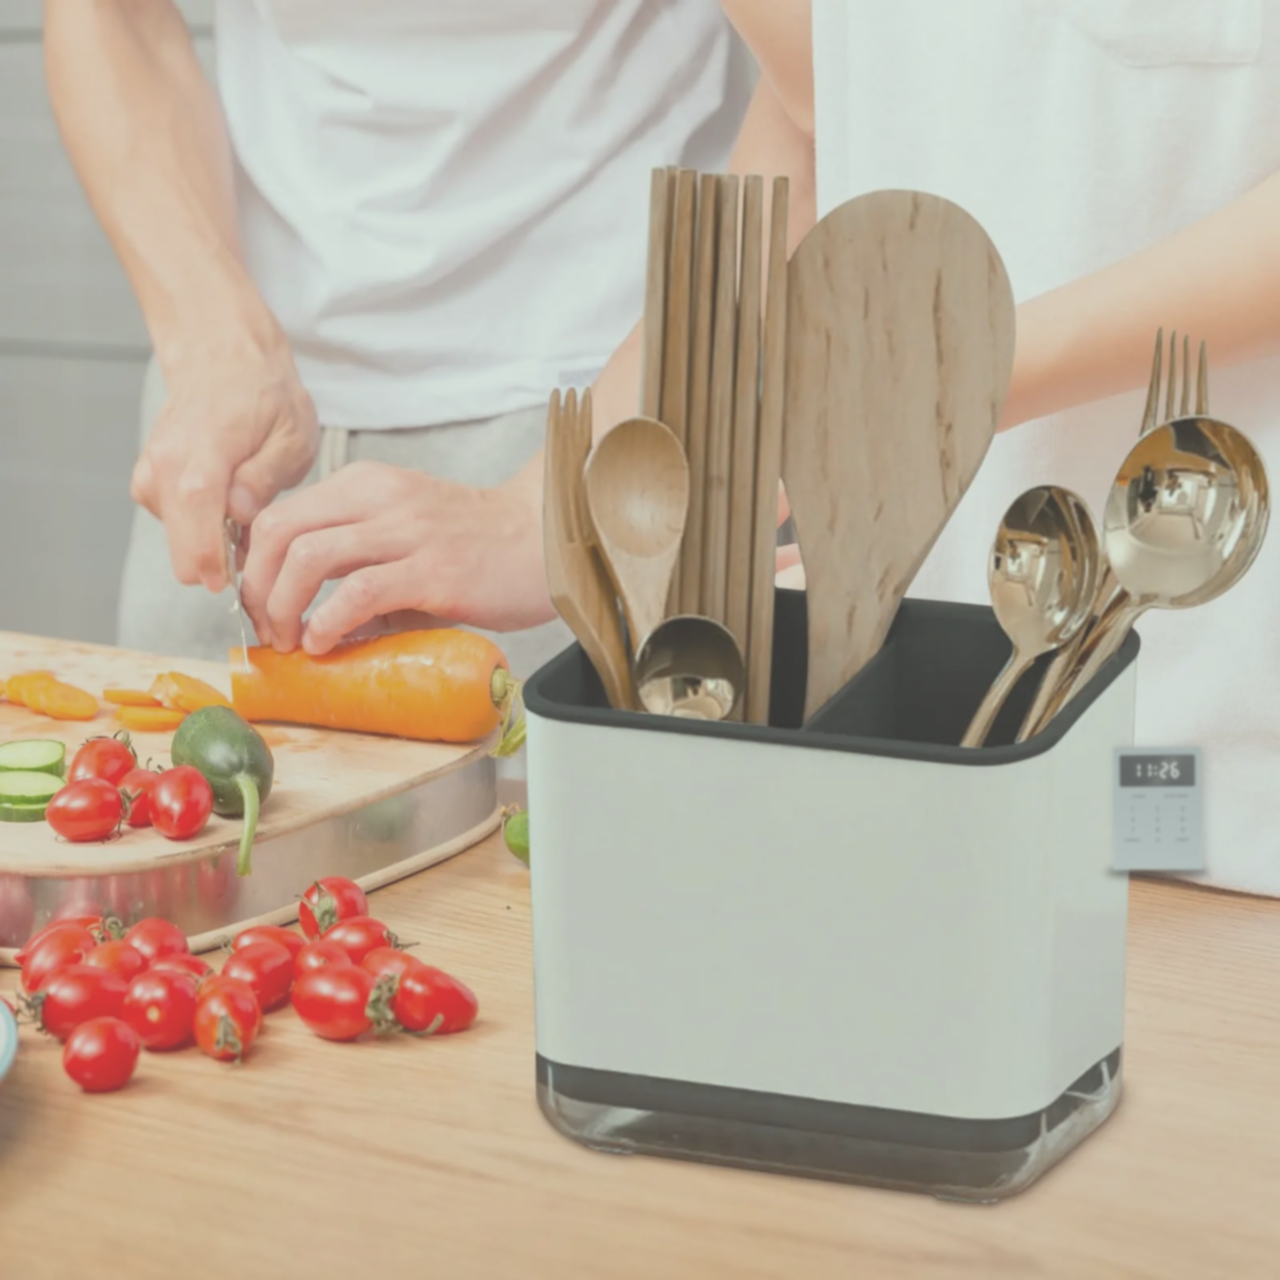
11,26
